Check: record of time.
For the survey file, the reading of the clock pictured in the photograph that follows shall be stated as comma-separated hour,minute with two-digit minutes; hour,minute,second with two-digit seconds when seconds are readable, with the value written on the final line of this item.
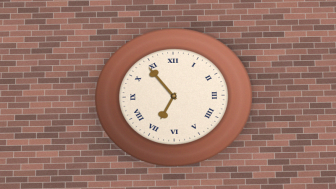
6,54
